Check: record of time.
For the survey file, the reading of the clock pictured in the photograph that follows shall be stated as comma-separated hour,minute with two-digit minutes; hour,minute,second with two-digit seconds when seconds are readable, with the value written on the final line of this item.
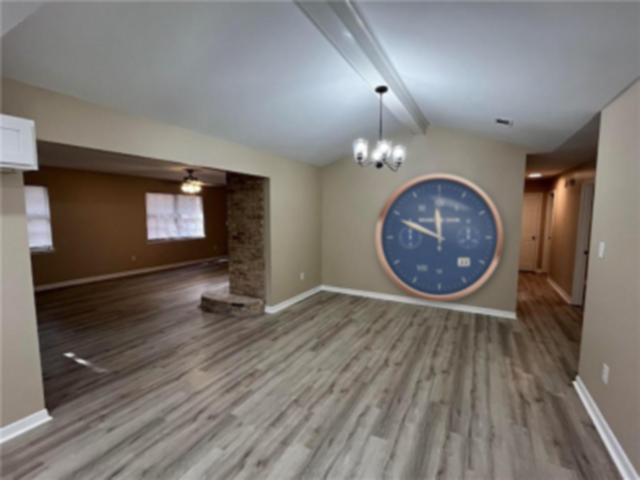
11,49
